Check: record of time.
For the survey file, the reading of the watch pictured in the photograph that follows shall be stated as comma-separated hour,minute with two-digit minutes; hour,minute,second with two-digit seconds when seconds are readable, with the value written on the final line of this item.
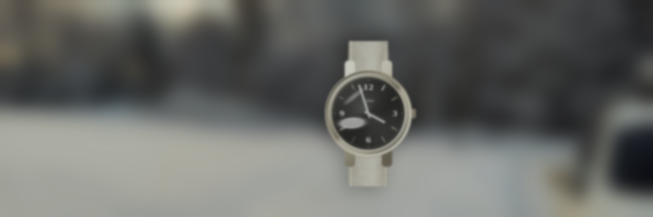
3,57
